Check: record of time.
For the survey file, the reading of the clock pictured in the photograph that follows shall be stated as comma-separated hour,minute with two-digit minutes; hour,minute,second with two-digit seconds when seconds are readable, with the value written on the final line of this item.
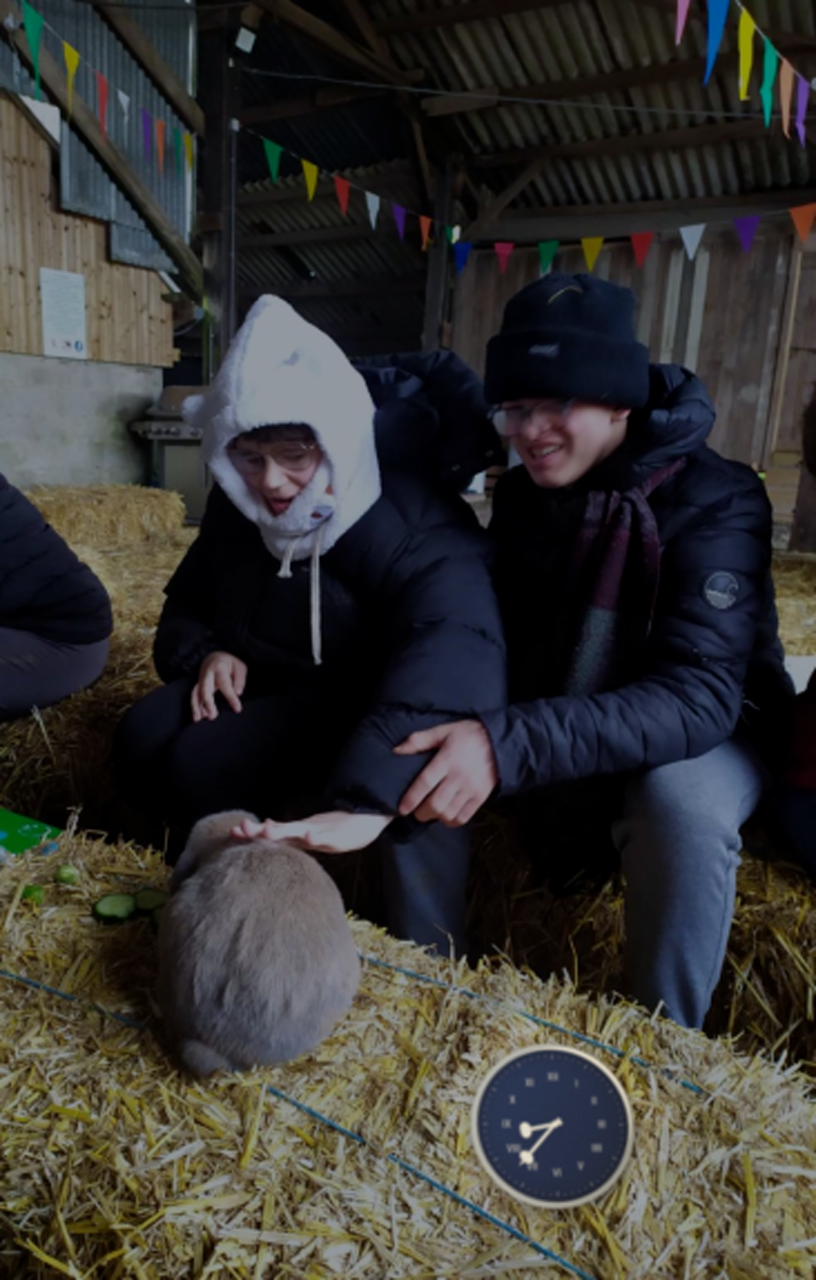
8,37
